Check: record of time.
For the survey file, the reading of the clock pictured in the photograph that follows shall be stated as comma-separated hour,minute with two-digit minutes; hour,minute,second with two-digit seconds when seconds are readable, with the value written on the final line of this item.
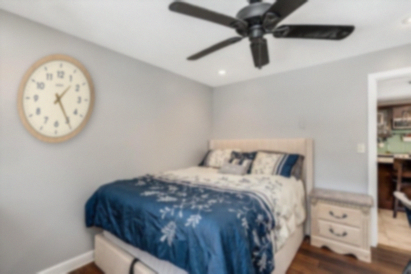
1,25
